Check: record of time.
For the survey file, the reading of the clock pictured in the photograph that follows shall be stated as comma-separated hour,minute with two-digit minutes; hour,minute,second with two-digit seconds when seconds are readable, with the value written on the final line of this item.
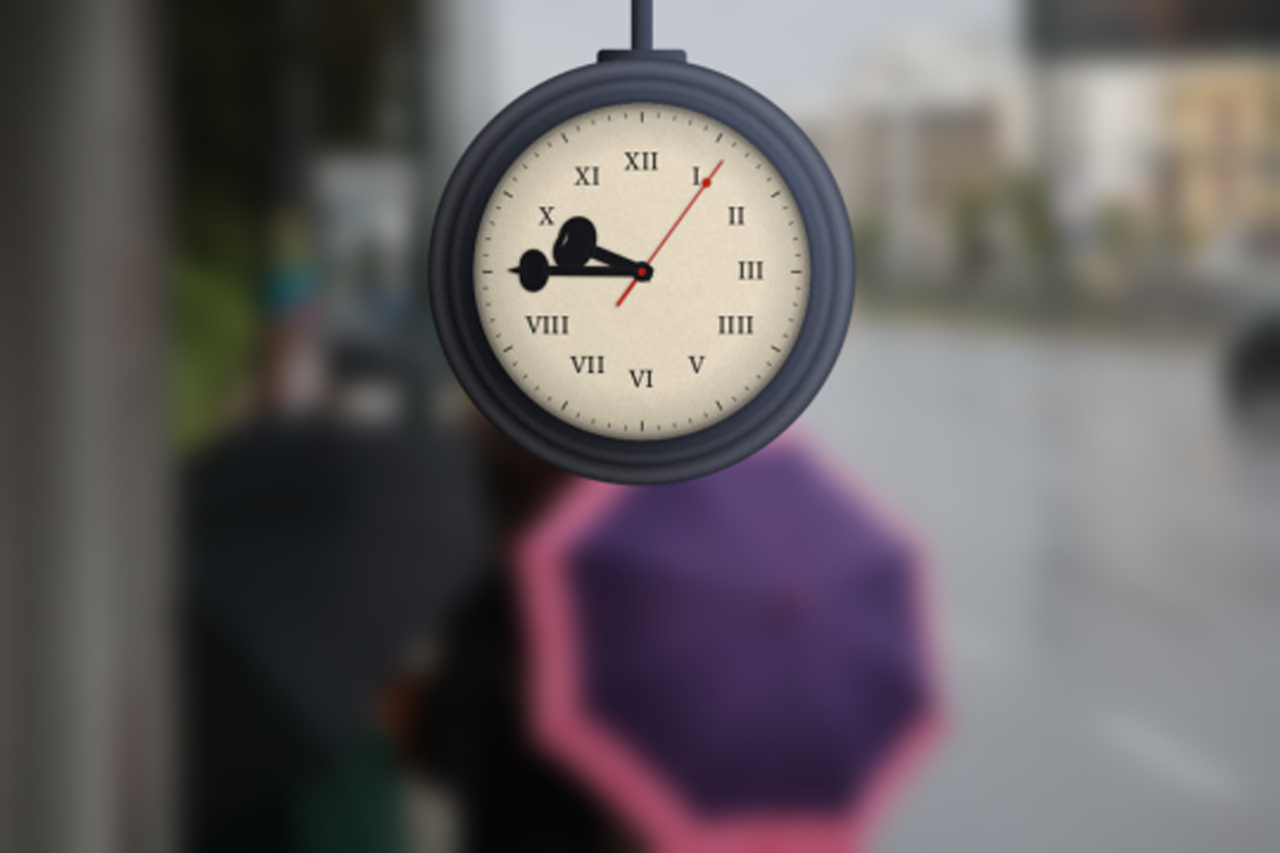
9,45,06
